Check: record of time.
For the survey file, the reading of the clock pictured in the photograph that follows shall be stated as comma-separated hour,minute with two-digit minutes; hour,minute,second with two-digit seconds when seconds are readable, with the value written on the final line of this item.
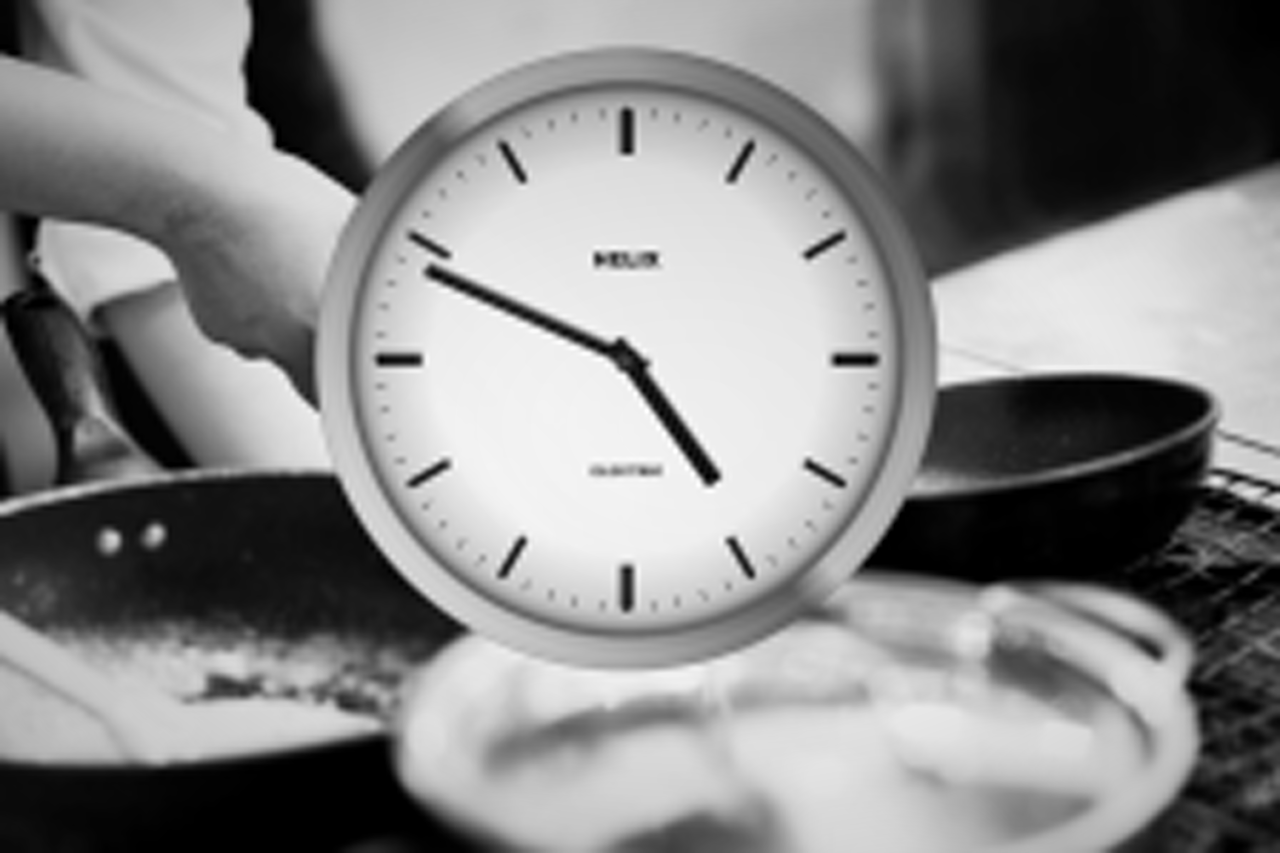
4,49
